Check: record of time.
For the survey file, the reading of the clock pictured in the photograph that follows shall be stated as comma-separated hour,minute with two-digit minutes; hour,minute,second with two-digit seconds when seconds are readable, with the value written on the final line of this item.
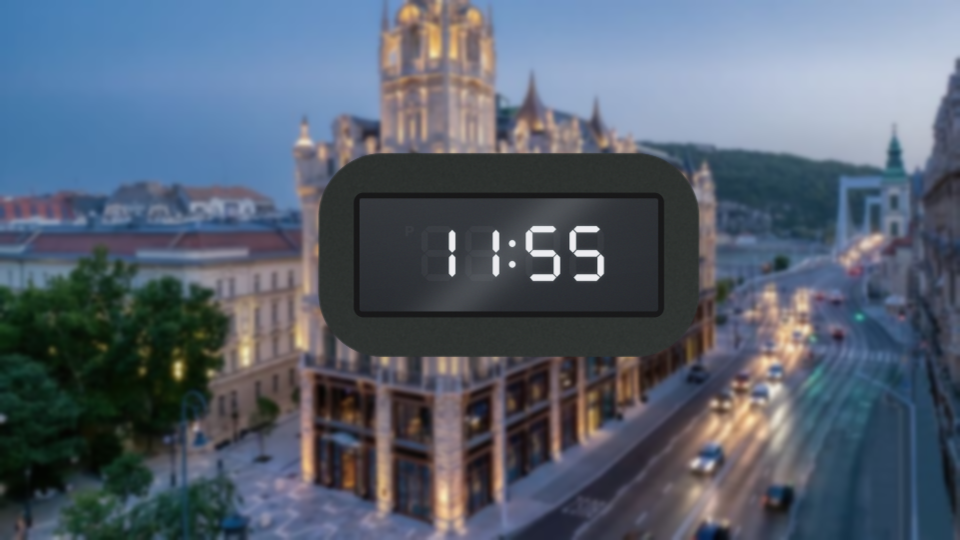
11,55
